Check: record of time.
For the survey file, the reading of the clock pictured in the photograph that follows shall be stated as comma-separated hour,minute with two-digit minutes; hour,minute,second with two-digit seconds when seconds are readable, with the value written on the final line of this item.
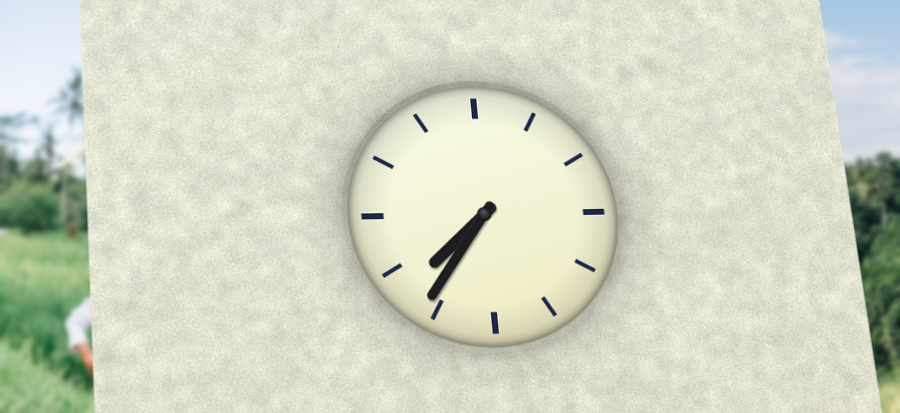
7,36
